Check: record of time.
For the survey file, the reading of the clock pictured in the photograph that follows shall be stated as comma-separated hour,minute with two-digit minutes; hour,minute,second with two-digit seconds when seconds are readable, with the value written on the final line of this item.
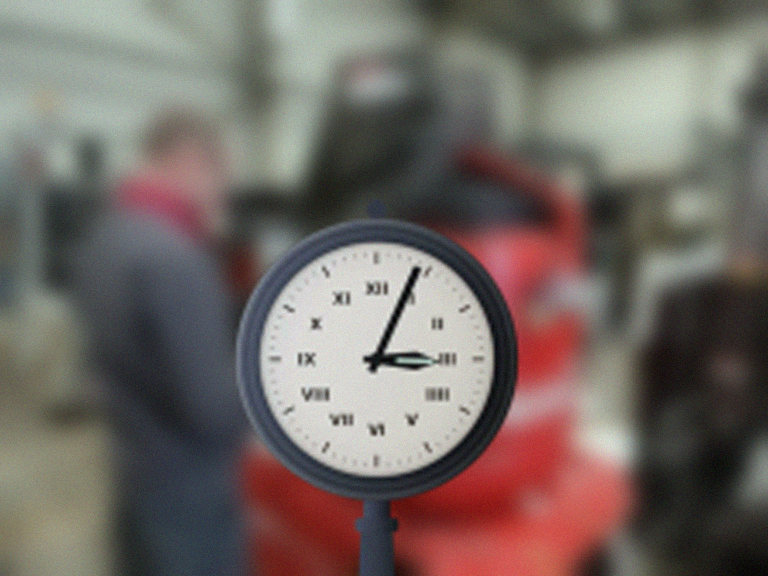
3,04
